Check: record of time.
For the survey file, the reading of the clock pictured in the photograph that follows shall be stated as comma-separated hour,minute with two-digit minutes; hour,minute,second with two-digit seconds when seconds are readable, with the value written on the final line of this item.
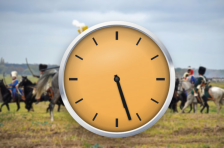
5,27
